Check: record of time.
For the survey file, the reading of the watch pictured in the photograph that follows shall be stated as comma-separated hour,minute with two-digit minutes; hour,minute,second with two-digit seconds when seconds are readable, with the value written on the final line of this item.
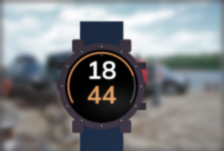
18,44
